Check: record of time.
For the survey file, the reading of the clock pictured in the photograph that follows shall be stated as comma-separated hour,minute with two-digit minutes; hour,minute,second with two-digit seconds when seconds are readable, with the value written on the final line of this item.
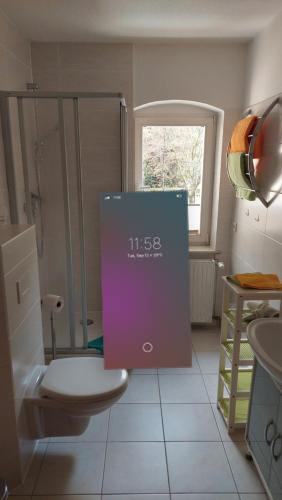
11,58
